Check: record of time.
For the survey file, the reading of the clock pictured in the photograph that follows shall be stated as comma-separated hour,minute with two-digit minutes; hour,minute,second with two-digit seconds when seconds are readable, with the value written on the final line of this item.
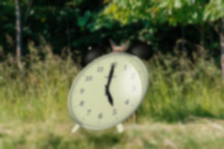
5,00
